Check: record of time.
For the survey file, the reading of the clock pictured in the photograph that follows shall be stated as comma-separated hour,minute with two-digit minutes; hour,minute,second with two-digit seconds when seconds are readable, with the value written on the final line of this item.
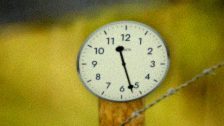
11,27
